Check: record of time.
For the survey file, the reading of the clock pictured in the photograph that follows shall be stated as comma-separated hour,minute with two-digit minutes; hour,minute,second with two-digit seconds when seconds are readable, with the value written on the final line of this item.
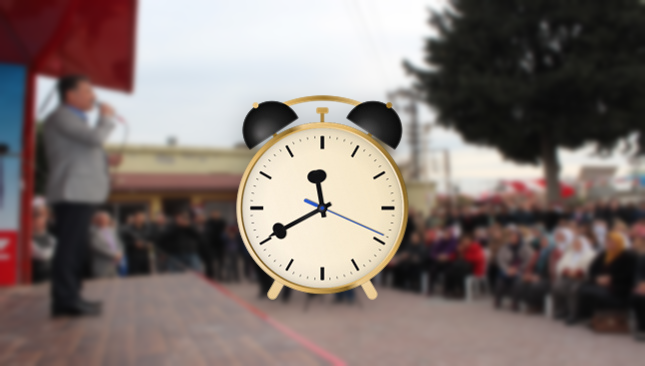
11,40,19
